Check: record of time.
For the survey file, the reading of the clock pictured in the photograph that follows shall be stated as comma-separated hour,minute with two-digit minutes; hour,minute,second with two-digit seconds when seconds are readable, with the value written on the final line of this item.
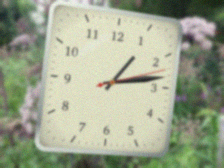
1,13,12
